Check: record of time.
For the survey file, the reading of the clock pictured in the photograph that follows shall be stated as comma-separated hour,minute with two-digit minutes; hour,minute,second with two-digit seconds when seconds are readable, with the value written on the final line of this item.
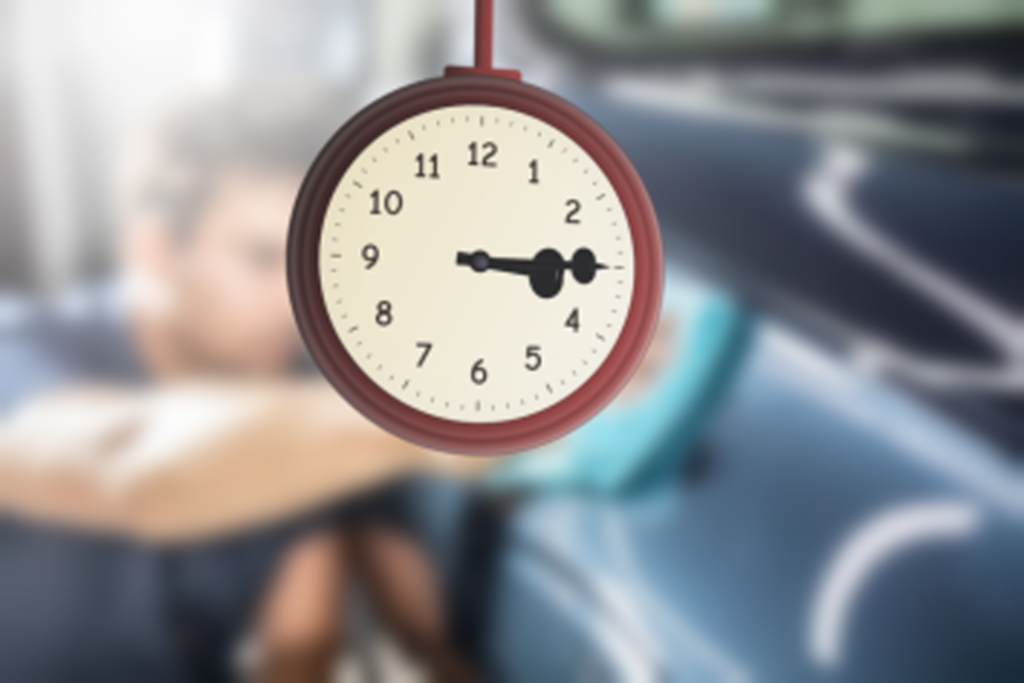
3,15
